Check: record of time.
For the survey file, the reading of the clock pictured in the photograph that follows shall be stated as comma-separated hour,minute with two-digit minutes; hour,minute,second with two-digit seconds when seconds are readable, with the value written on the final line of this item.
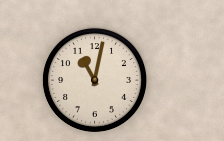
11,02
